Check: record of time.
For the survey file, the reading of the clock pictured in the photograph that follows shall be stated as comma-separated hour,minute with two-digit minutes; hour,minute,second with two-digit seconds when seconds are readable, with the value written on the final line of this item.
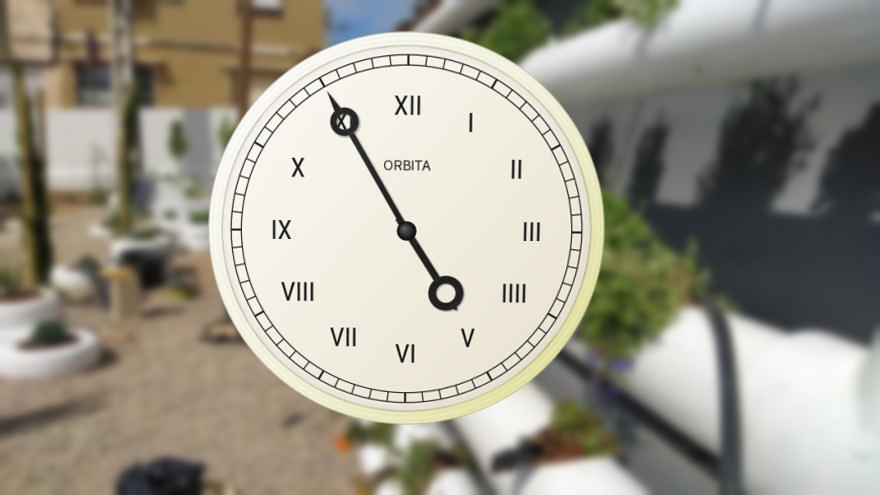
4,55
